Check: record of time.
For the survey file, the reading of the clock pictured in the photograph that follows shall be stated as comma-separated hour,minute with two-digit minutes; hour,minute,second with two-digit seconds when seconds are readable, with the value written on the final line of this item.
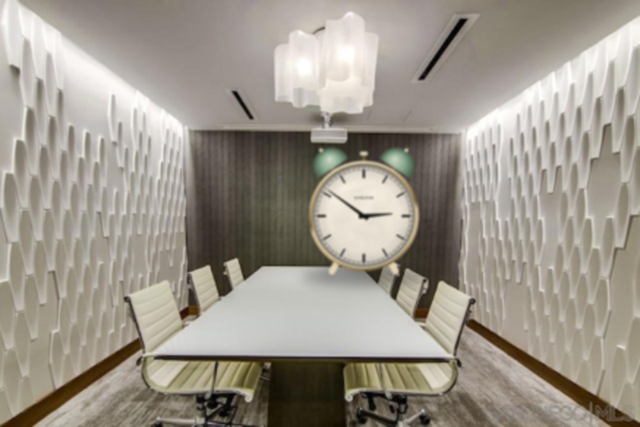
2,51
